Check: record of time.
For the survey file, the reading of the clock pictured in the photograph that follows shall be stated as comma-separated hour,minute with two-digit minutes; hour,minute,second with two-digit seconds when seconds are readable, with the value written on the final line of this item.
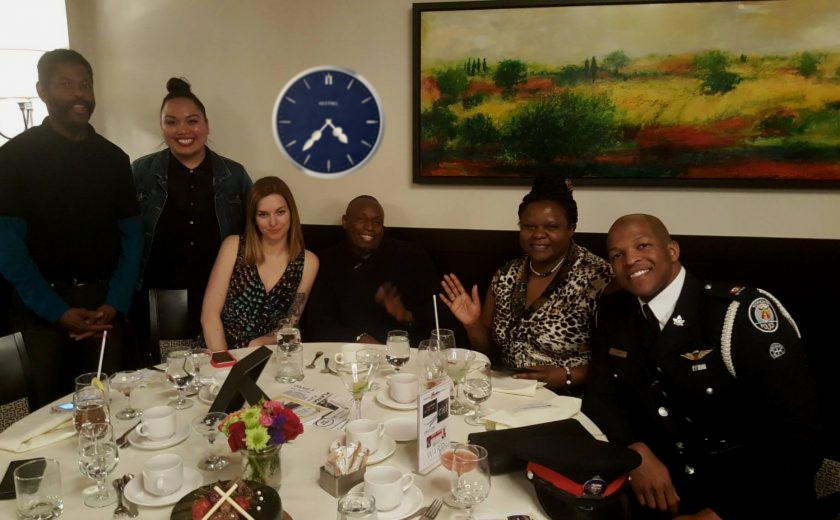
4,37
